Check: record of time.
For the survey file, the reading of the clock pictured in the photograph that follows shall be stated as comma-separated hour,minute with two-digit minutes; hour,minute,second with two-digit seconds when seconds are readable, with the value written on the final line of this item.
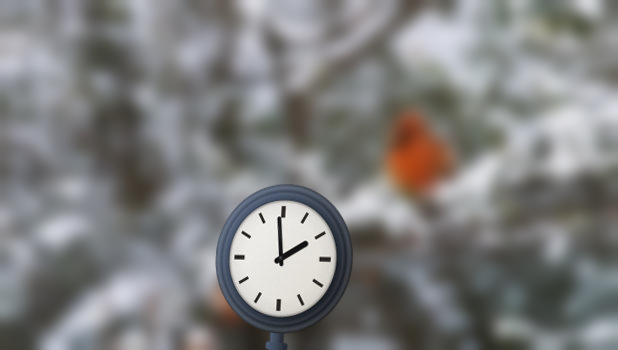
1,59
